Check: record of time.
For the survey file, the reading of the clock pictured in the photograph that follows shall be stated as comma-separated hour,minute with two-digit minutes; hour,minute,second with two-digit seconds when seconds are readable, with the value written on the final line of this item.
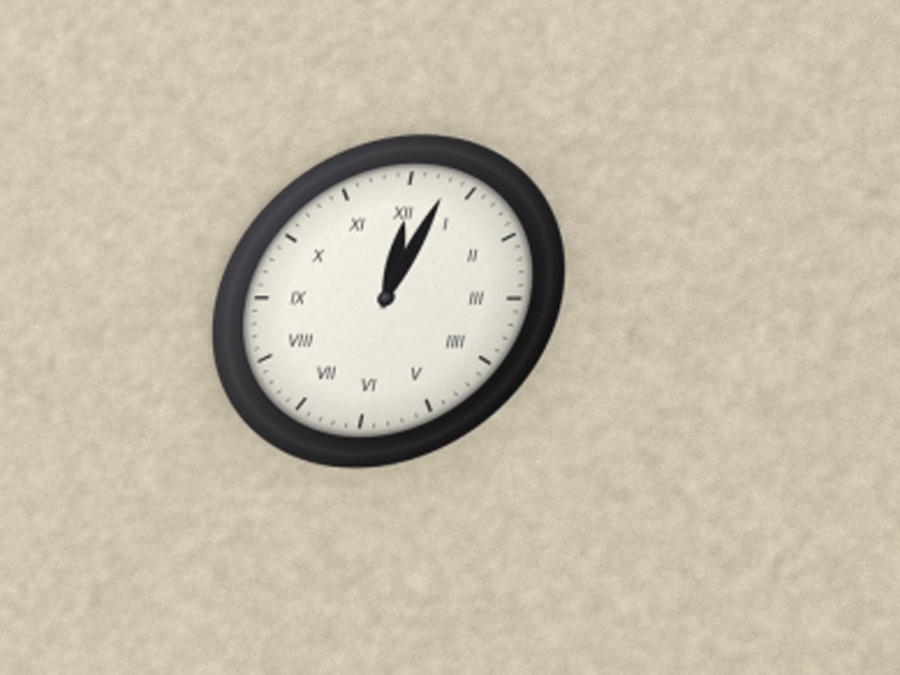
12,03
